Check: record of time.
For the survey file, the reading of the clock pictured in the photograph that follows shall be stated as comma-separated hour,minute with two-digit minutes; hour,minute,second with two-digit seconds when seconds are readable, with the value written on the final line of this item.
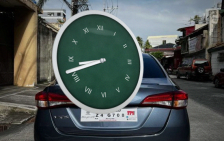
8,42
